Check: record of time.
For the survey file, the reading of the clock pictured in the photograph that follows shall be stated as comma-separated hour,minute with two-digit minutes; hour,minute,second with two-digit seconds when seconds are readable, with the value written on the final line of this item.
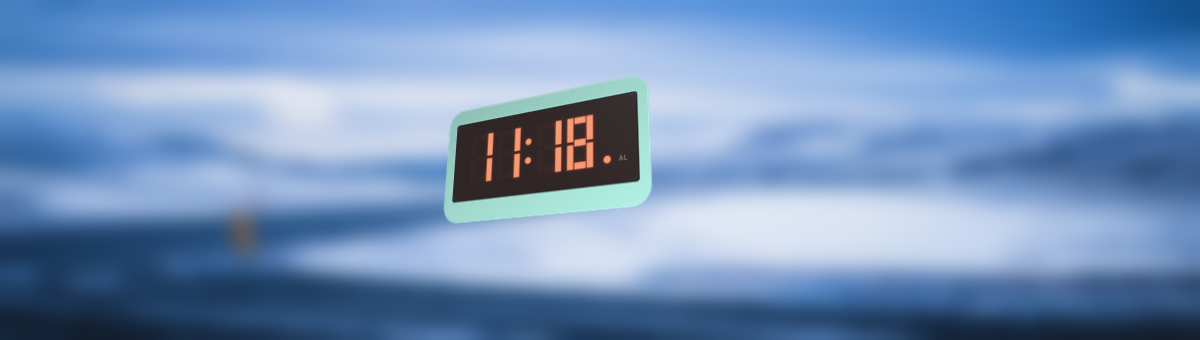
11,18
